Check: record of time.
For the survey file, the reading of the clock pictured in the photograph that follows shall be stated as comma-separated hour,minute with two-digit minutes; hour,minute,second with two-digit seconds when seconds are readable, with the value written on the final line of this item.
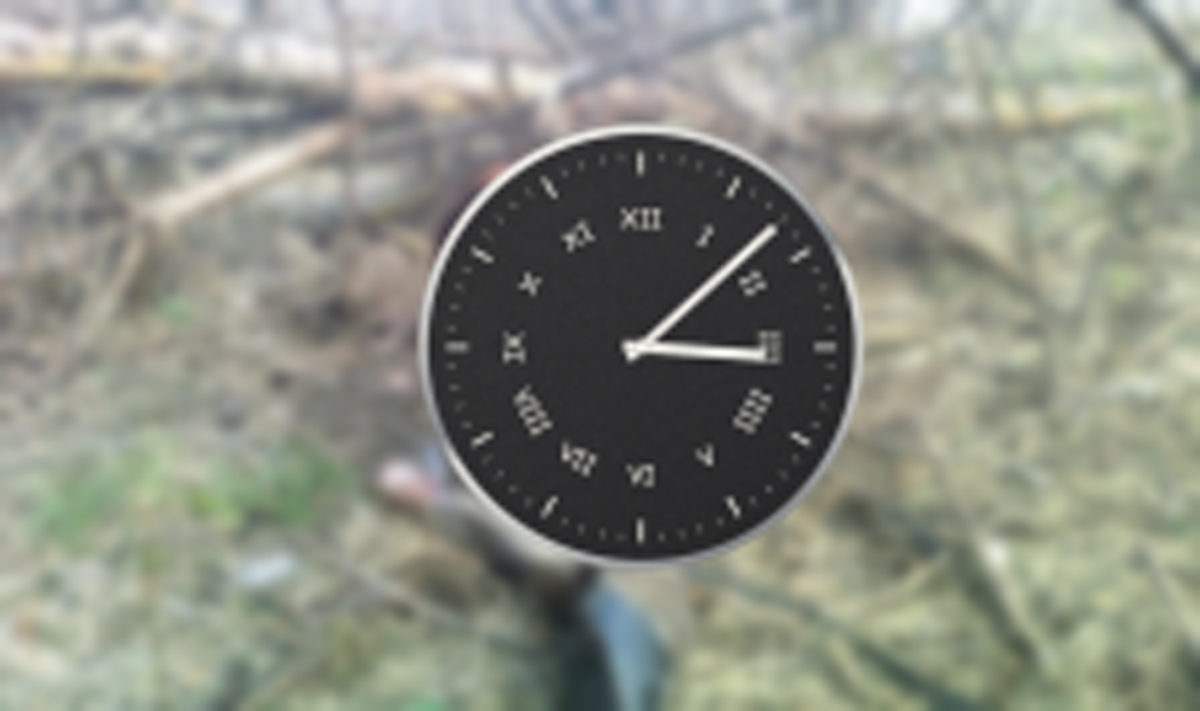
3,08
